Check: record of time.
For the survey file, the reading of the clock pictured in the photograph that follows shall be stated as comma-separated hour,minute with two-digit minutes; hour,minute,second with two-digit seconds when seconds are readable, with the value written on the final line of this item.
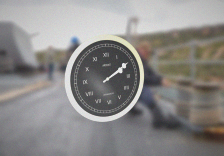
2,10
